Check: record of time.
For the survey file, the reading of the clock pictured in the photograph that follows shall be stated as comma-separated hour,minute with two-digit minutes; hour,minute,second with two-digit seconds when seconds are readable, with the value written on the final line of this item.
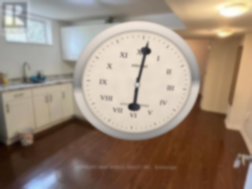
6,01
